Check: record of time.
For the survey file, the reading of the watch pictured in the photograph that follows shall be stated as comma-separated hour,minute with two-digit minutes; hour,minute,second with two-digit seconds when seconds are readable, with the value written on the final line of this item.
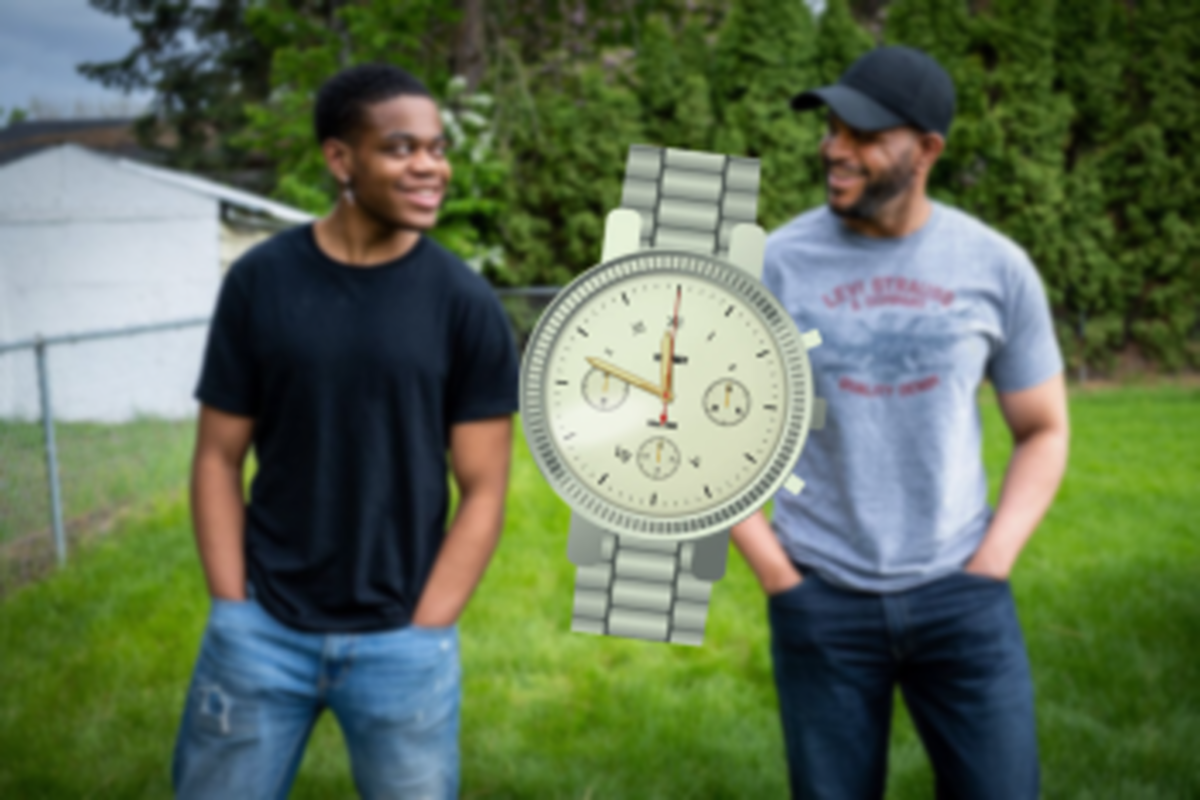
11,48
